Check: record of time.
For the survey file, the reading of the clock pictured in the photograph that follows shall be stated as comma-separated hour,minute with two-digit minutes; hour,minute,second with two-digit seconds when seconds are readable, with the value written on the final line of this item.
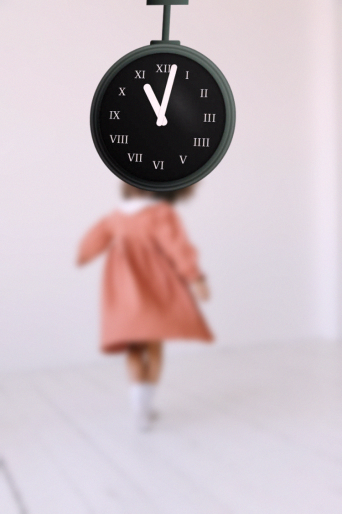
11,02
